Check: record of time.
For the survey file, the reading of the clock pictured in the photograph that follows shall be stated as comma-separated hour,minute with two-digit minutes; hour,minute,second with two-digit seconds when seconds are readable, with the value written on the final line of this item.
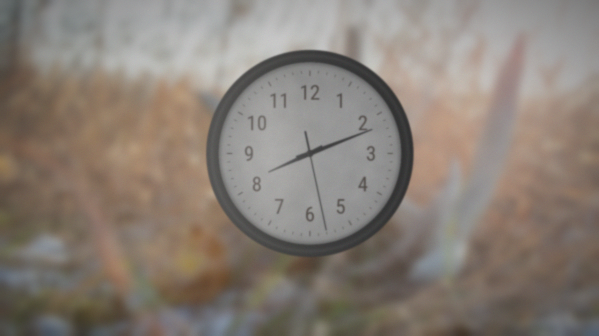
8,11,28
